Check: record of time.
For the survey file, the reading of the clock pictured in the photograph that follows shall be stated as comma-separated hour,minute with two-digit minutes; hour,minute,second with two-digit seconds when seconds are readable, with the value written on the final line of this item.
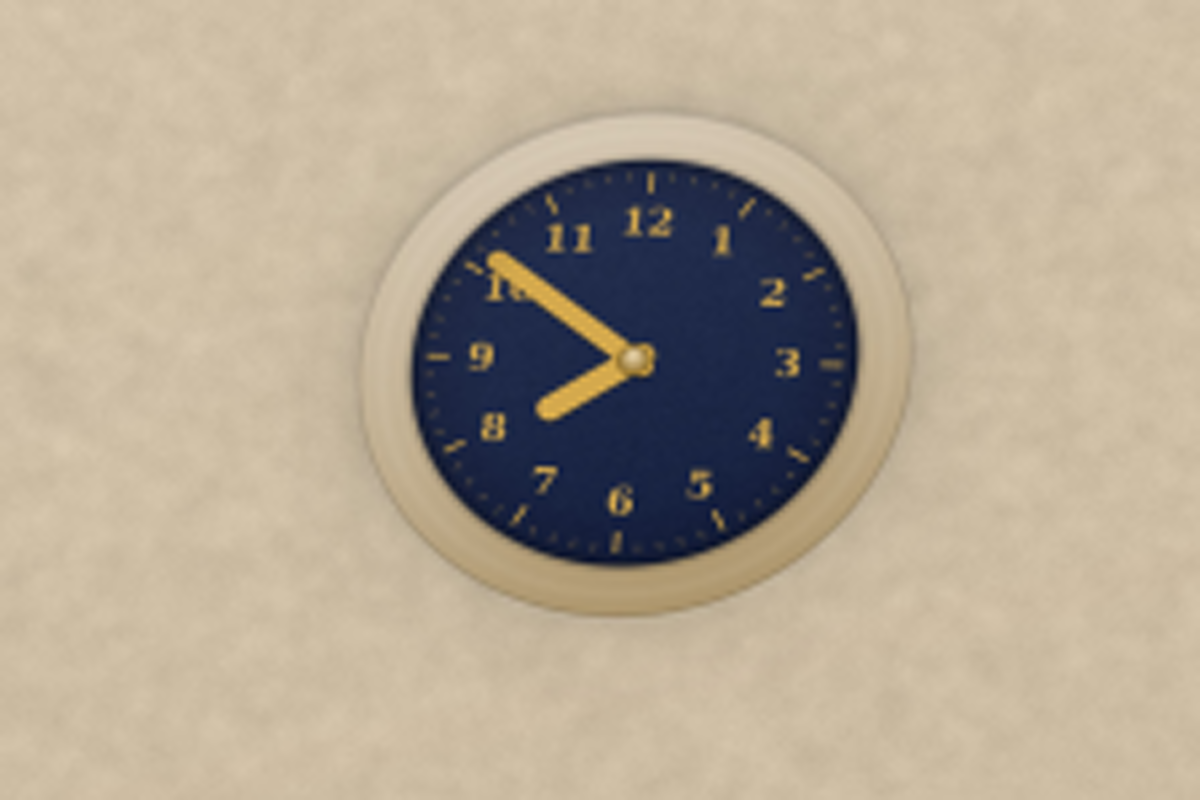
7,51
